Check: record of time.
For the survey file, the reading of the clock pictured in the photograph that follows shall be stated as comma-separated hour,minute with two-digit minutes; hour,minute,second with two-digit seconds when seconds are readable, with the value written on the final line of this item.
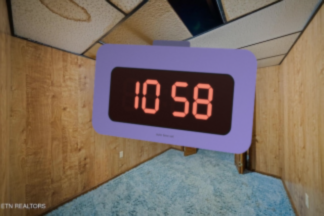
10,58
